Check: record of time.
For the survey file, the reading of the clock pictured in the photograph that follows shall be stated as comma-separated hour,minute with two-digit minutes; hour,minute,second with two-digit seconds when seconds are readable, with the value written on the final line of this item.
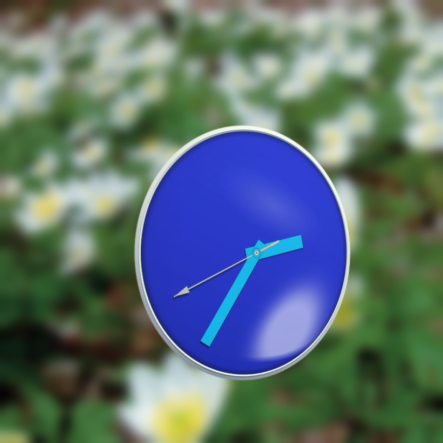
2,35,41
